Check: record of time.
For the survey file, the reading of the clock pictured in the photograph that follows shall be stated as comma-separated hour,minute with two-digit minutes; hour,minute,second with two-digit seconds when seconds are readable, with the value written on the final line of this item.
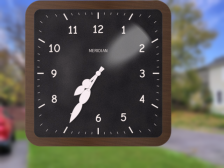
7,35
